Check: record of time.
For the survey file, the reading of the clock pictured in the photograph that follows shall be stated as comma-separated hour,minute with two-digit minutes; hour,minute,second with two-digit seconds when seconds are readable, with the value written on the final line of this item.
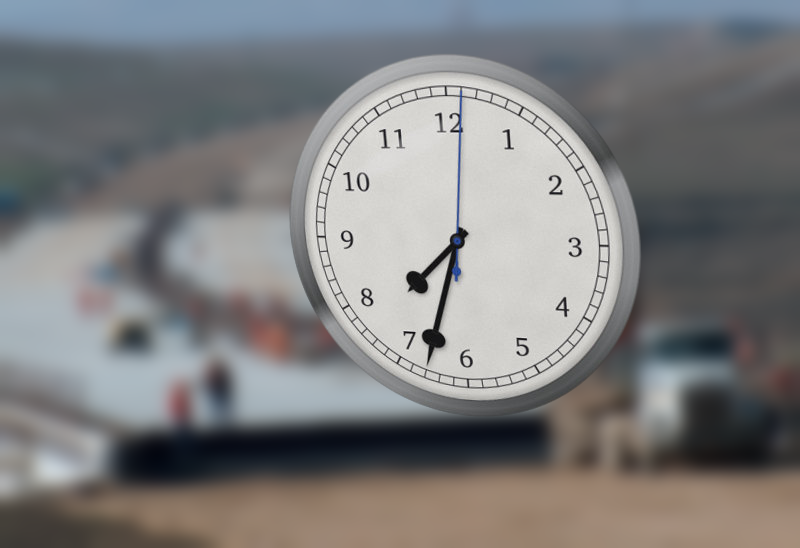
7,33,01
